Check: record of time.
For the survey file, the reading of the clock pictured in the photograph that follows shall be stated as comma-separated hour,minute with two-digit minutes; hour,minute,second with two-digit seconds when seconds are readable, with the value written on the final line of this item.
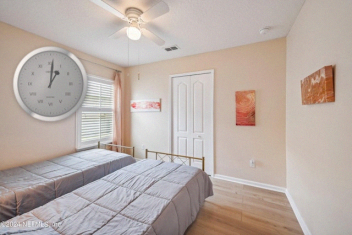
1,01
